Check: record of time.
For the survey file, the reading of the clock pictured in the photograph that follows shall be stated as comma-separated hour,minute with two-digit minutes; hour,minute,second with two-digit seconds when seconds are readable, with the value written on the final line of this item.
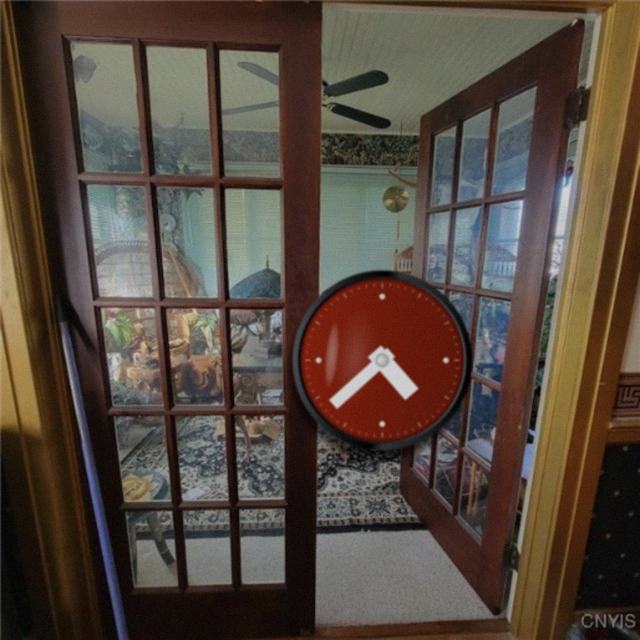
4,38
